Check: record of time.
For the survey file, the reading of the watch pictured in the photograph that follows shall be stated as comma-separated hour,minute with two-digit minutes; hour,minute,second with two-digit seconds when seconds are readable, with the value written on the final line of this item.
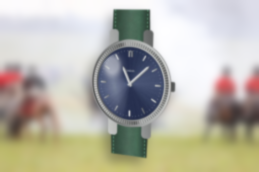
11,08
